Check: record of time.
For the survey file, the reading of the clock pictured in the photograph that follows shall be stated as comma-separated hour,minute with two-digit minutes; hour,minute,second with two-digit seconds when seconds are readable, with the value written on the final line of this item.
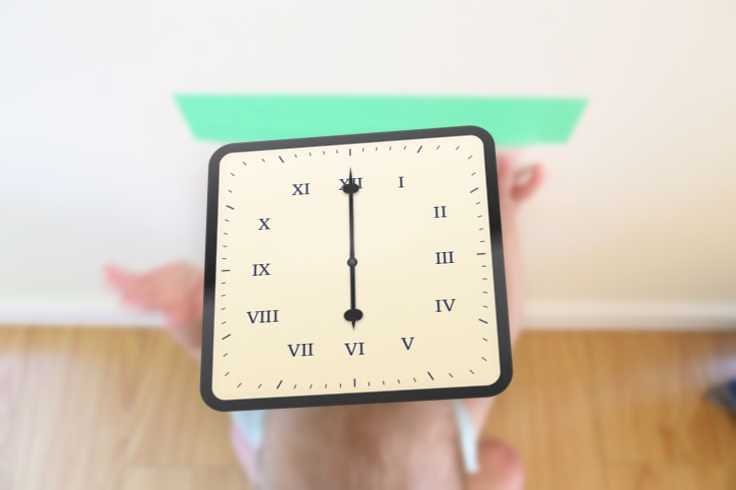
6,00
